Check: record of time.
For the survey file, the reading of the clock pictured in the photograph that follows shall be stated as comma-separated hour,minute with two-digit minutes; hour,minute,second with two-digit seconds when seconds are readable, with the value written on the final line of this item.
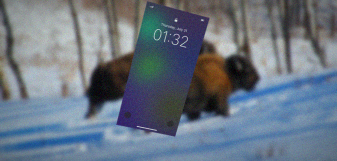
1,32
